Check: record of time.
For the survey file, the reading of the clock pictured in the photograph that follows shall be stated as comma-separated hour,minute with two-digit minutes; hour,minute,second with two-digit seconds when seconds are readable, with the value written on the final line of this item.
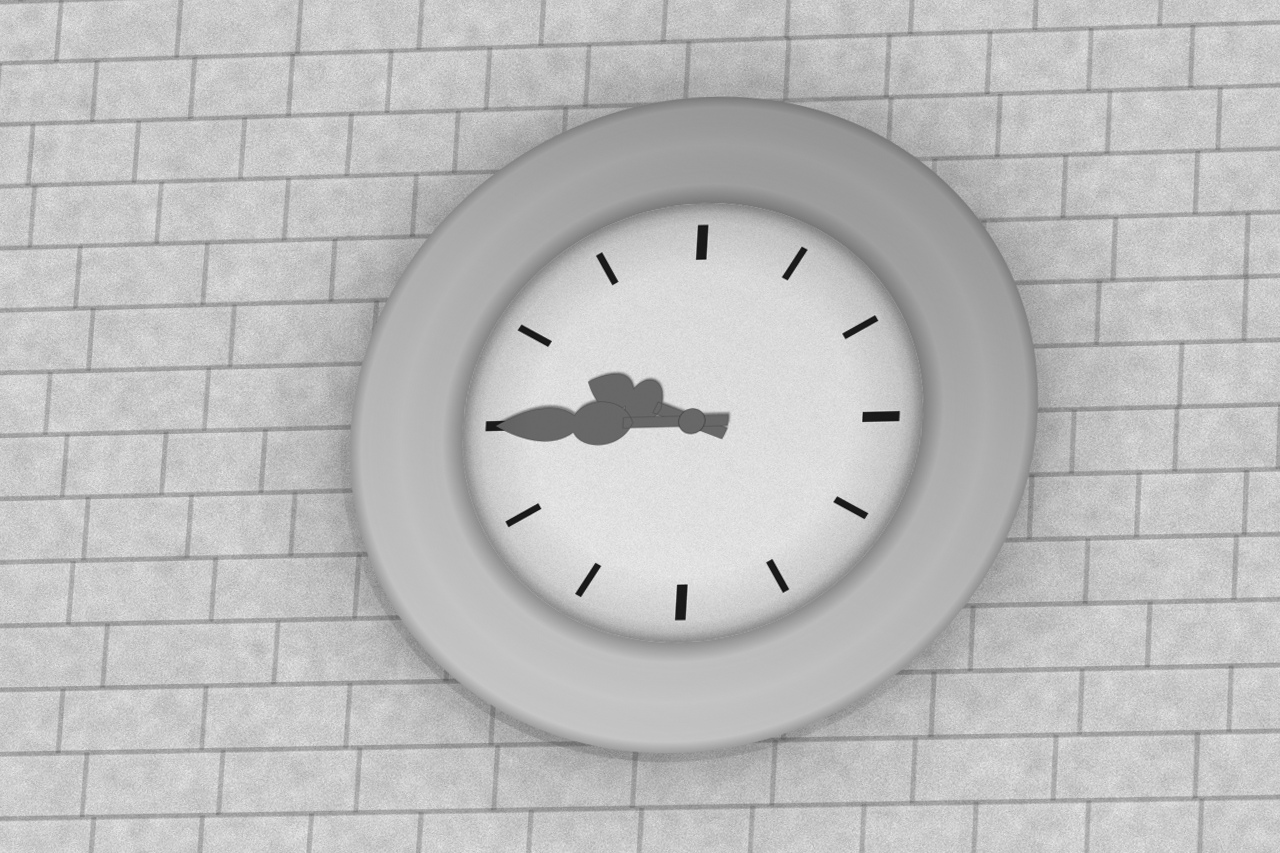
9,45
